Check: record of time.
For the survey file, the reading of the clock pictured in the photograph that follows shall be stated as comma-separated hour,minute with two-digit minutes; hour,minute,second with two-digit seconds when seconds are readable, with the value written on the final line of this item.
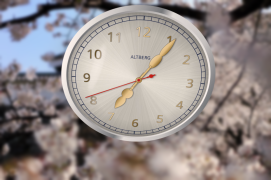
7,05,41
